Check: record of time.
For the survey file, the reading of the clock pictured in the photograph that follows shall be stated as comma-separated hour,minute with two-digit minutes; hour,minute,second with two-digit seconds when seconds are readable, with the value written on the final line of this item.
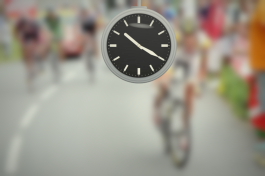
10,20
